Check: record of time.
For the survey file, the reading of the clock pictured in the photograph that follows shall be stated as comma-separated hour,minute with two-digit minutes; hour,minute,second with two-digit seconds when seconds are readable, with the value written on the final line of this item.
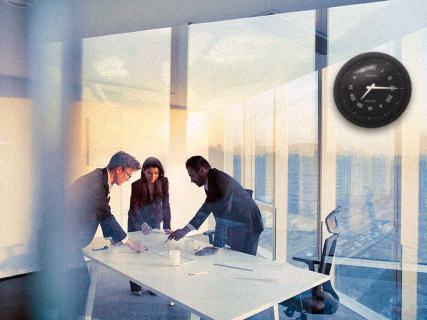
7,15
